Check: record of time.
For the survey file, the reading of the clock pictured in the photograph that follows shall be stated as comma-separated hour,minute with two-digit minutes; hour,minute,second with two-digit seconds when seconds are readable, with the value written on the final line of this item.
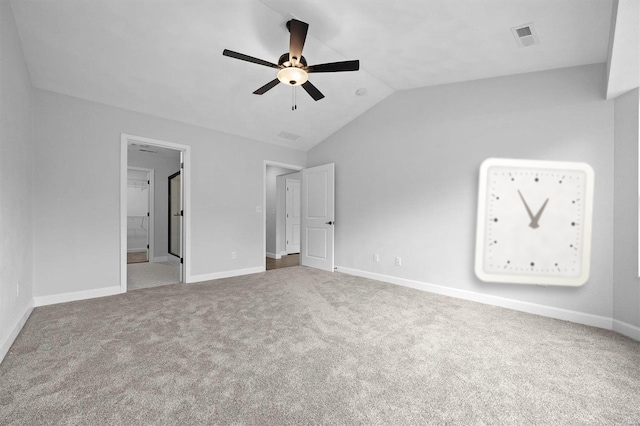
12,55
